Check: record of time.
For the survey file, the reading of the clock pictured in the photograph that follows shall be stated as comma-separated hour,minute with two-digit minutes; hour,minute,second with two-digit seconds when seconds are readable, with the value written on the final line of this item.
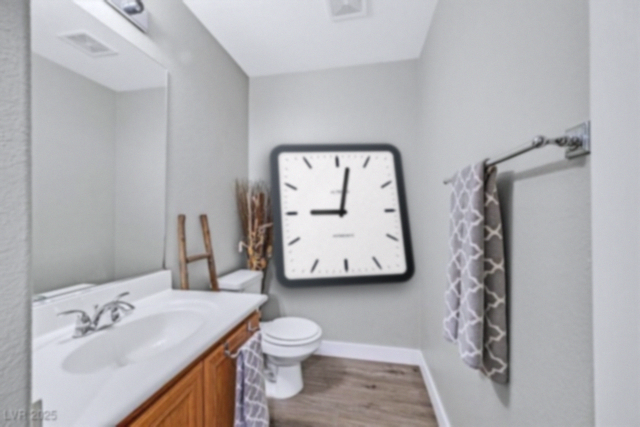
9,02
